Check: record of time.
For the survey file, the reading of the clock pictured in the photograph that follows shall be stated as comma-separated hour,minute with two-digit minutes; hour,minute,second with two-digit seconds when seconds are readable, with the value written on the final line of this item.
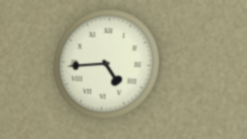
4,44
